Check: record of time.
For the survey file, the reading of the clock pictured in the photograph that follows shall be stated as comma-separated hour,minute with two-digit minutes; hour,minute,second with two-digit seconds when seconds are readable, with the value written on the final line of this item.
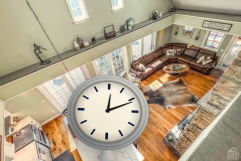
12,11
